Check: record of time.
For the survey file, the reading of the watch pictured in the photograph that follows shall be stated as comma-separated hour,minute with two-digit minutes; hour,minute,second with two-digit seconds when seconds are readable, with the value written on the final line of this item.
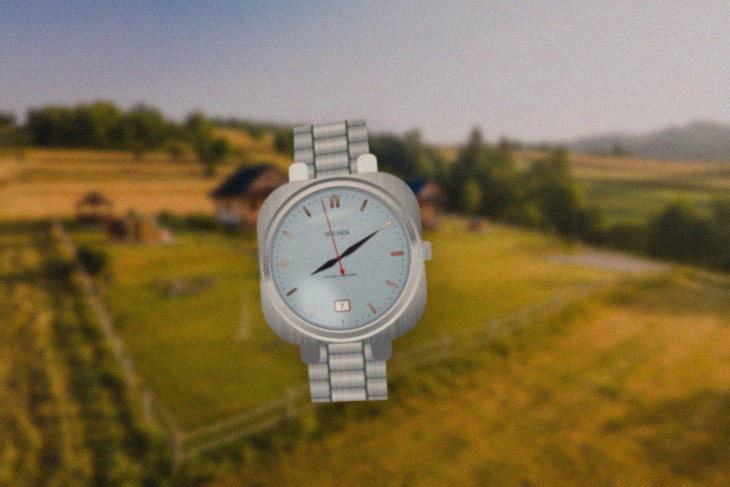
8,09,58
